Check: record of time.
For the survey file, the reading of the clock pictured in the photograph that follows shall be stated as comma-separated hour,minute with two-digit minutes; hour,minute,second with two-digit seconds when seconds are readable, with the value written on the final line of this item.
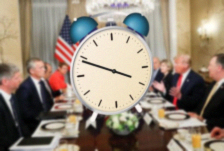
3,49
